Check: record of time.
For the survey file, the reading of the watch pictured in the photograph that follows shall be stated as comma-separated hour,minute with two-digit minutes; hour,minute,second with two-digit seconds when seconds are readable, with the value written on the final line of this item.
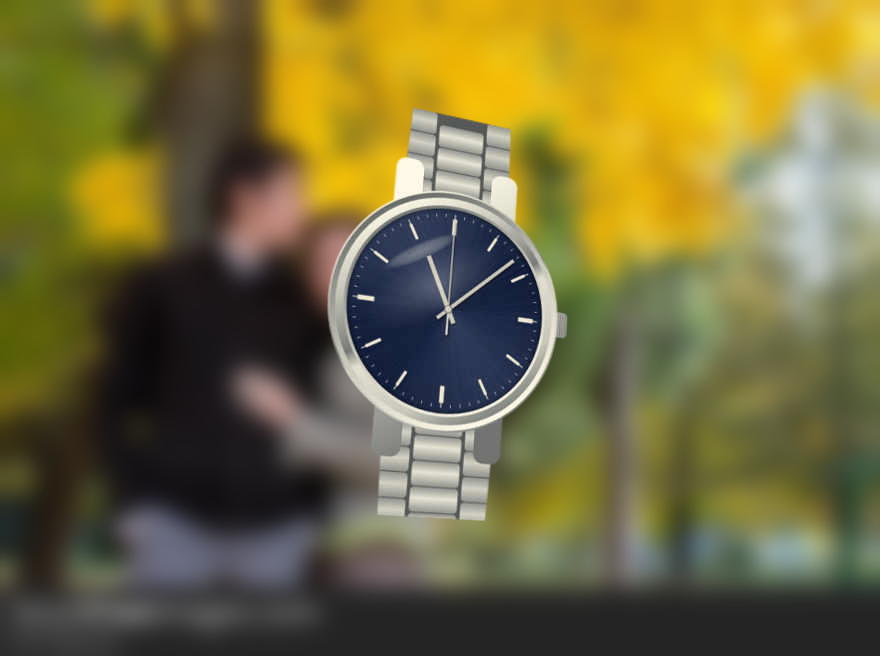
11,08,00
